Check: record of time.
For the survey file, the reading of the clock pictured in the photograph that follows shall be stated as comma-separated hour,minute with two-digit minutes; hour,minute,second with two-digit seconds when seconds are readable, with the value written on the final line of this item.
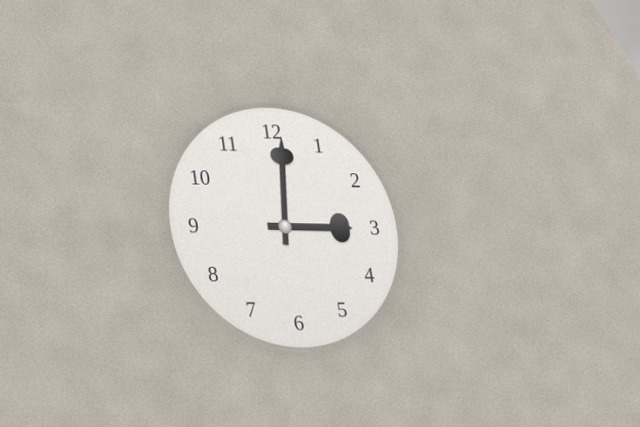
3,01
